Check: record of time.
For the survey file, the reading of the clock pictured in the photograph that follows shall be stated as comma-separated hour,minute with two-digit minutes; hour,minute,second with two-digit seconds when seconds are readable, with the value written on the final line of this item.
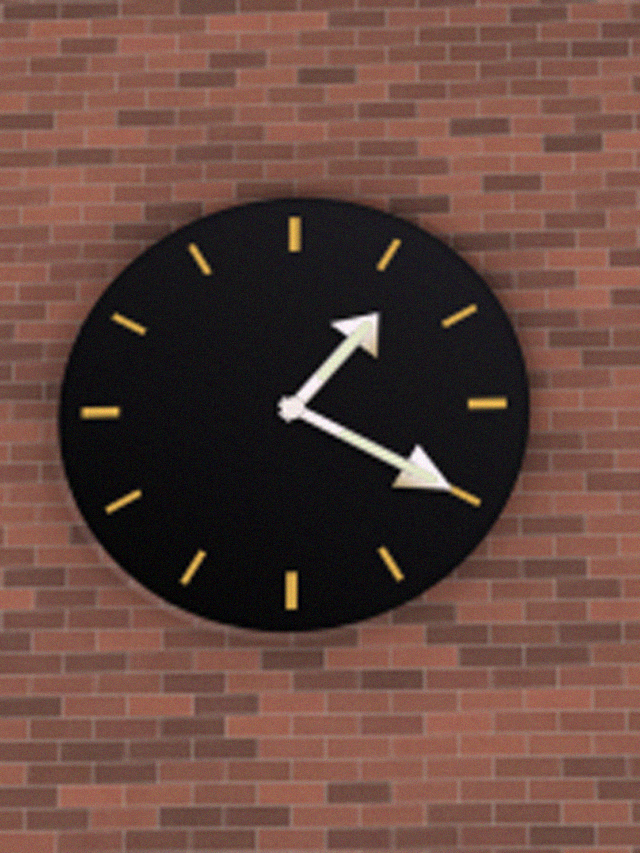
1,20
